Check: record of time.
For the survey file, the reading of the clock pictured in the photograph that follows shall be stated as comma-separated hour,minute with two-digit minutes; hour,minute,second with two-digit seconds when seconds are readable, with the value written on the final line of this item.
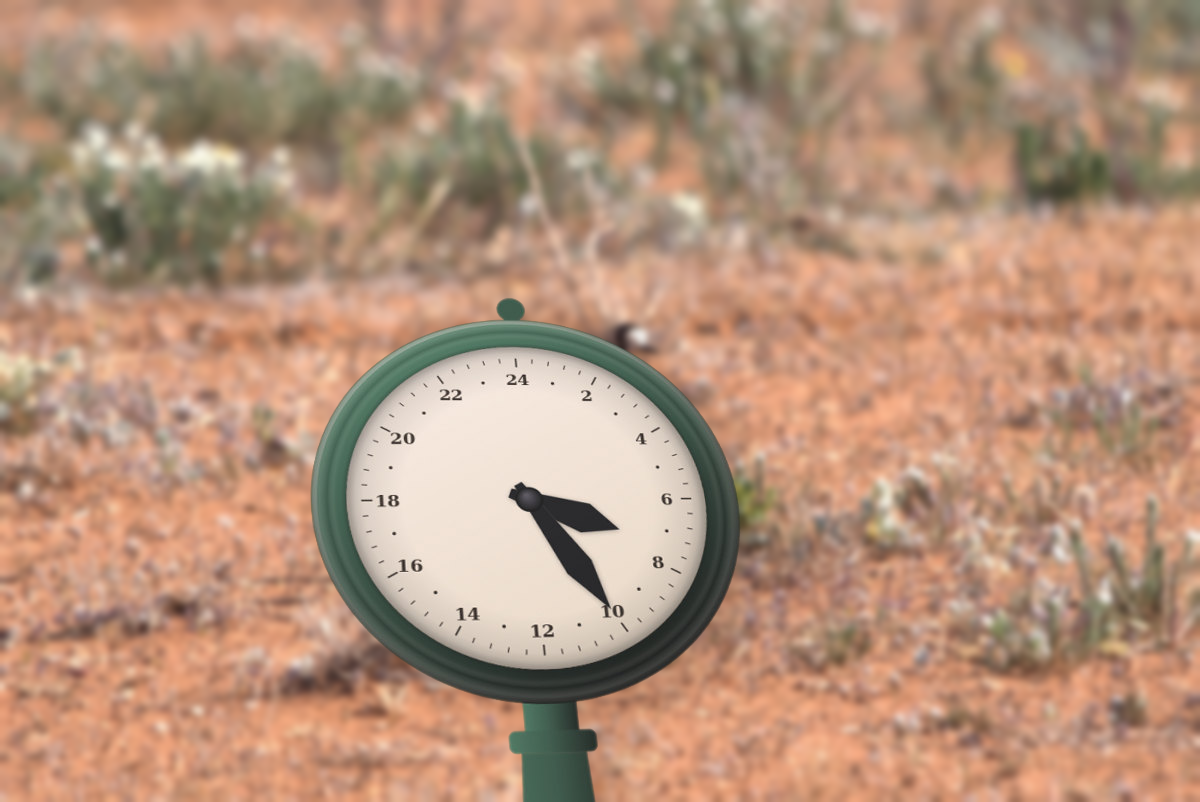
7,25
